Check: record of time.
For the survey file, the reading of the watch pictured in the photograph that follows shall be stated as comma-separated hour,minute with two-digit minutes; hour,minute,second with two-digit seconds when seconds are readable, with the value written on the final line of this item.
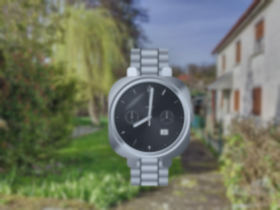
8,01
